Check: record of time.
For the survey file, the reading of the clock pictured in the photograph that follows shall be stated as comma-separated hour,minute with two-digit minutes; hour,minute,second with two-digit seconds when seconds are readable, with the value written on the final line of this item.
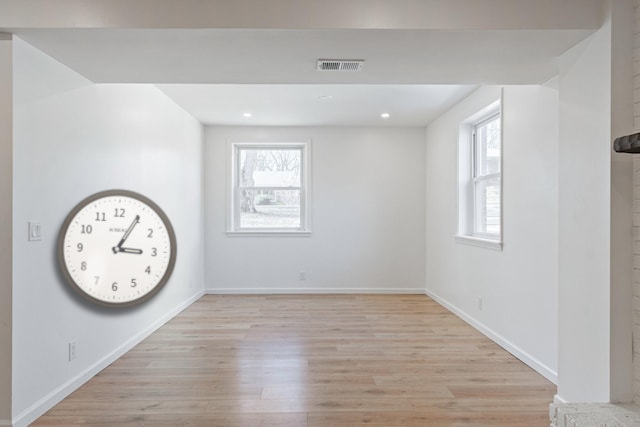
3,05
